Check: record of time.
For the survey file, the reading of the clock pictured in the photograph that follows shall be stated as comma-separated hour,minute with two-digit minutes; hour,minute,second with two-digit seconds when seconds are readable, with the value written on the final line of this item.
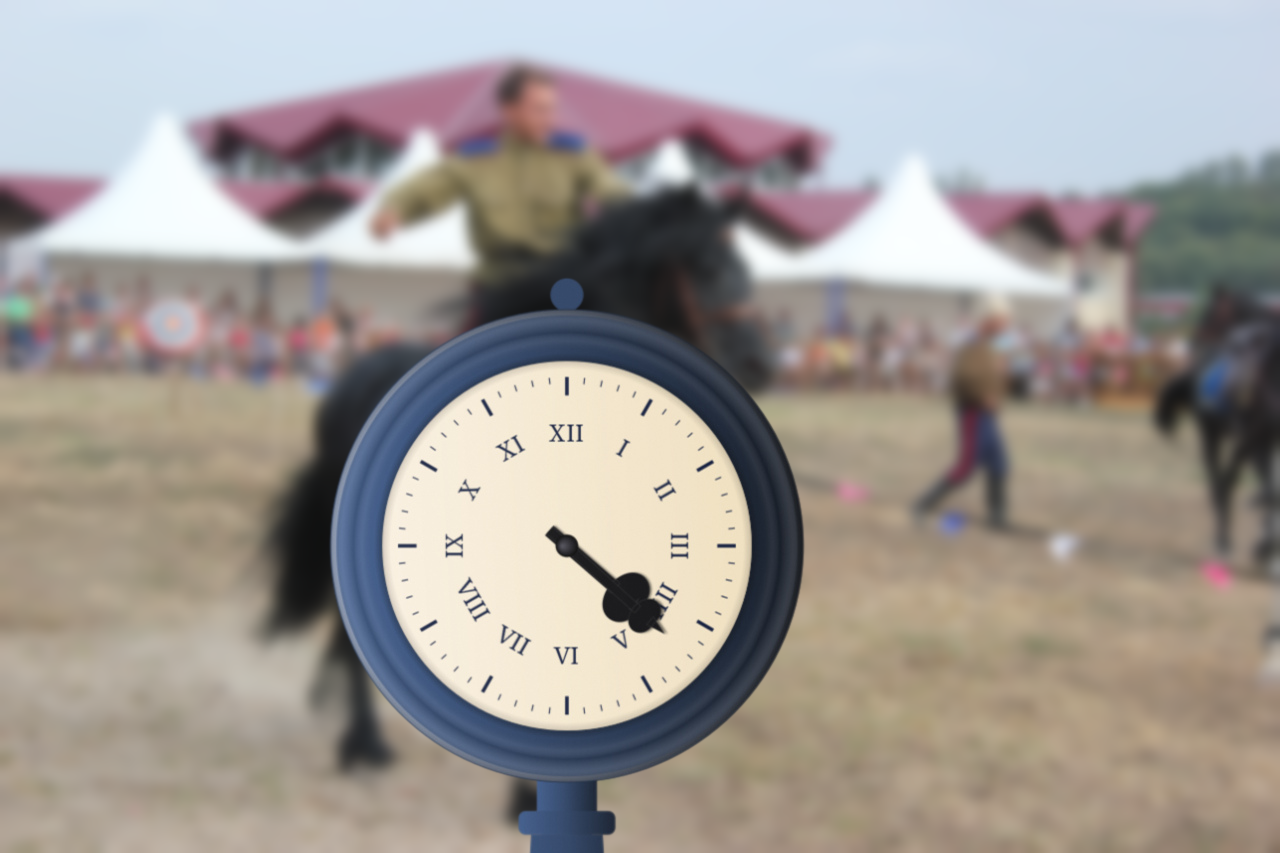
4,22
